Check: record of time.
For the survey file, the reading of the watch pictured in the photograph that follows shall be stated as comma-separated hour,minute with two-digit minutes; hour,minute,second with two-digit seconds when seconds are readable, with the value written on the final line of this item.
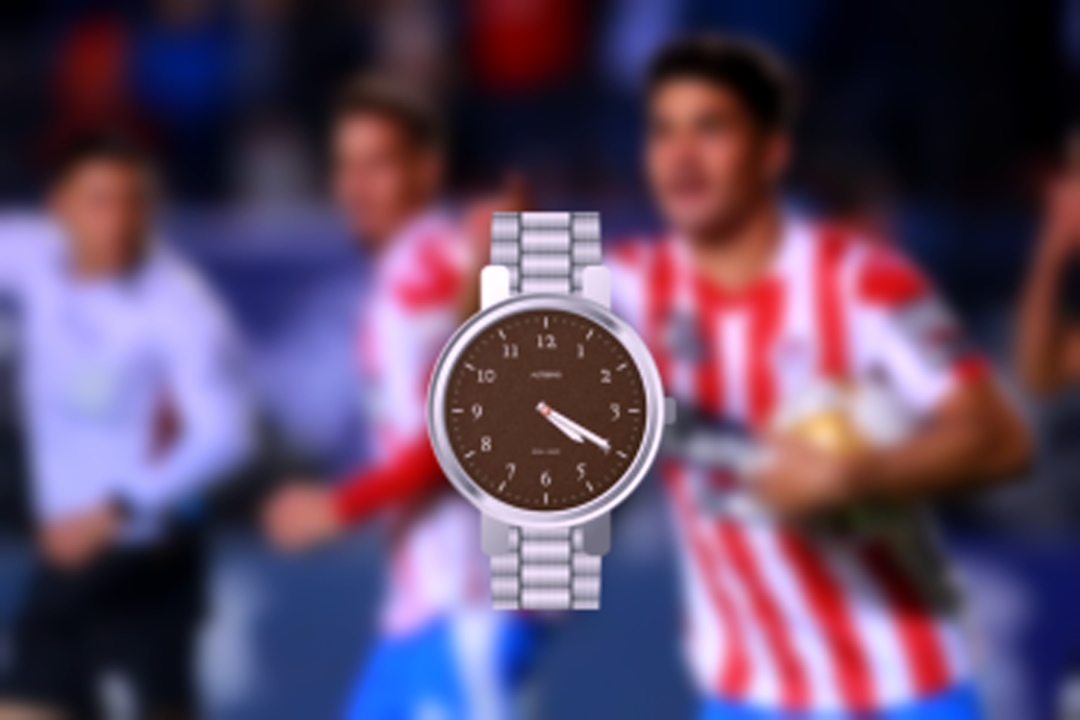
4,20
